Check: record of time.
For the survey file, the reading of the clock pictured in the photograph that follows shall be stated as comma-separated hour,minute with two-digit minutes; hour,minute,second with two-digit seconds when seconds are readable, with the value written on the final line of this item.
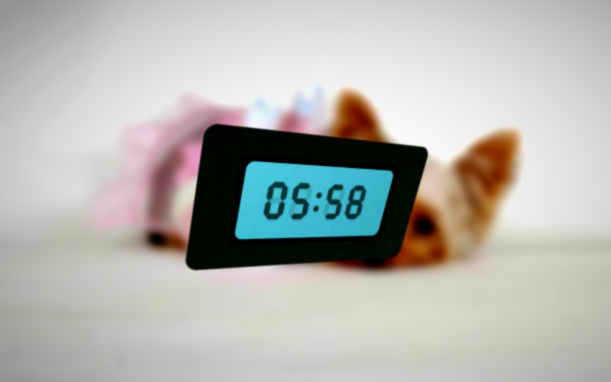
5,58
